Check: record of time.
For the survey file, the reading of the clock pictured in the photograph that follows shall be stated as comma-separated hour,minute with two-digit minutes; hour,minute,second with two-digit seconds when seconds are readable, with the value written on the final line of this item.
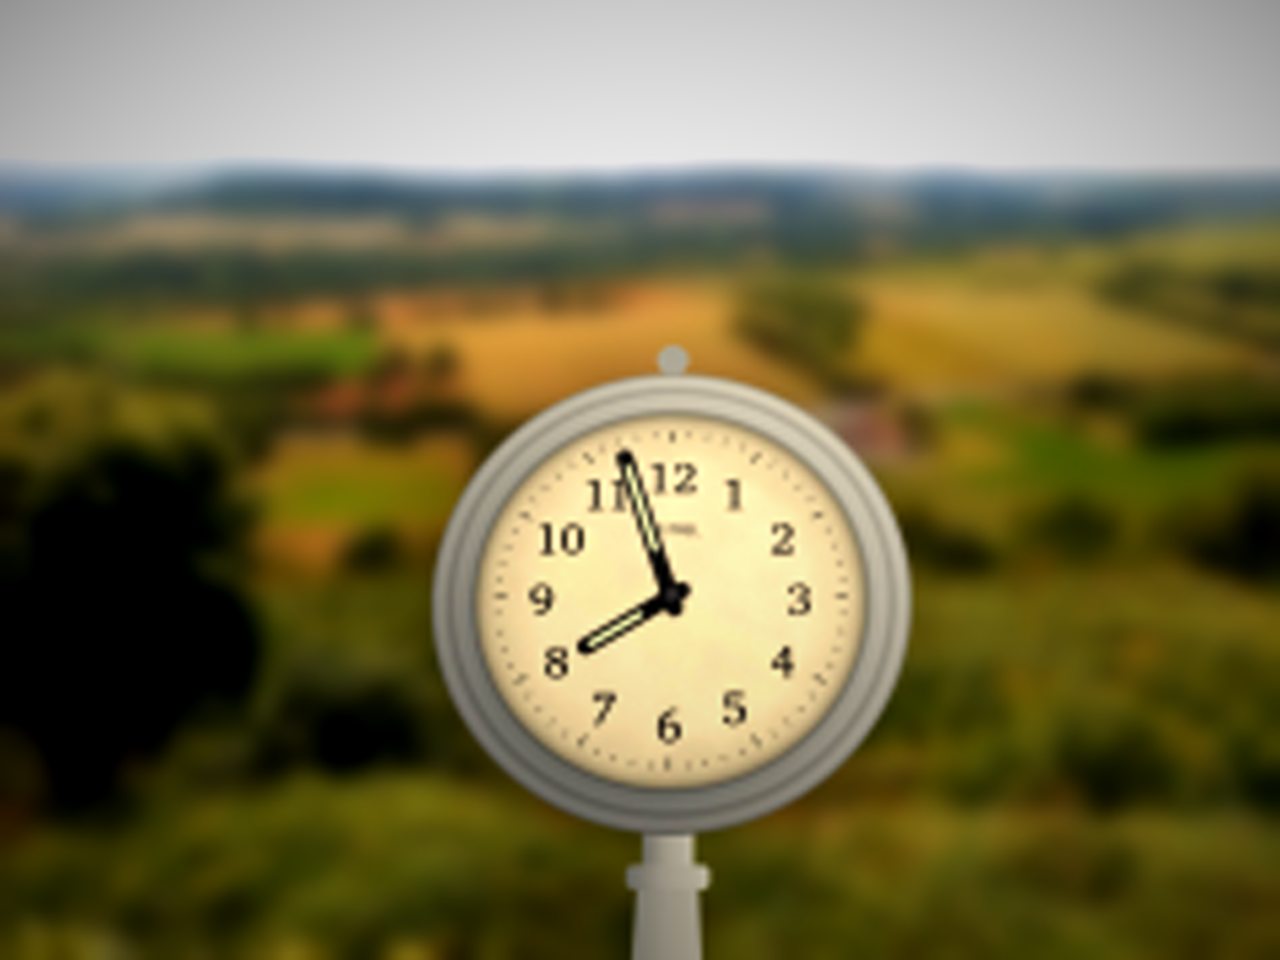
7,57
